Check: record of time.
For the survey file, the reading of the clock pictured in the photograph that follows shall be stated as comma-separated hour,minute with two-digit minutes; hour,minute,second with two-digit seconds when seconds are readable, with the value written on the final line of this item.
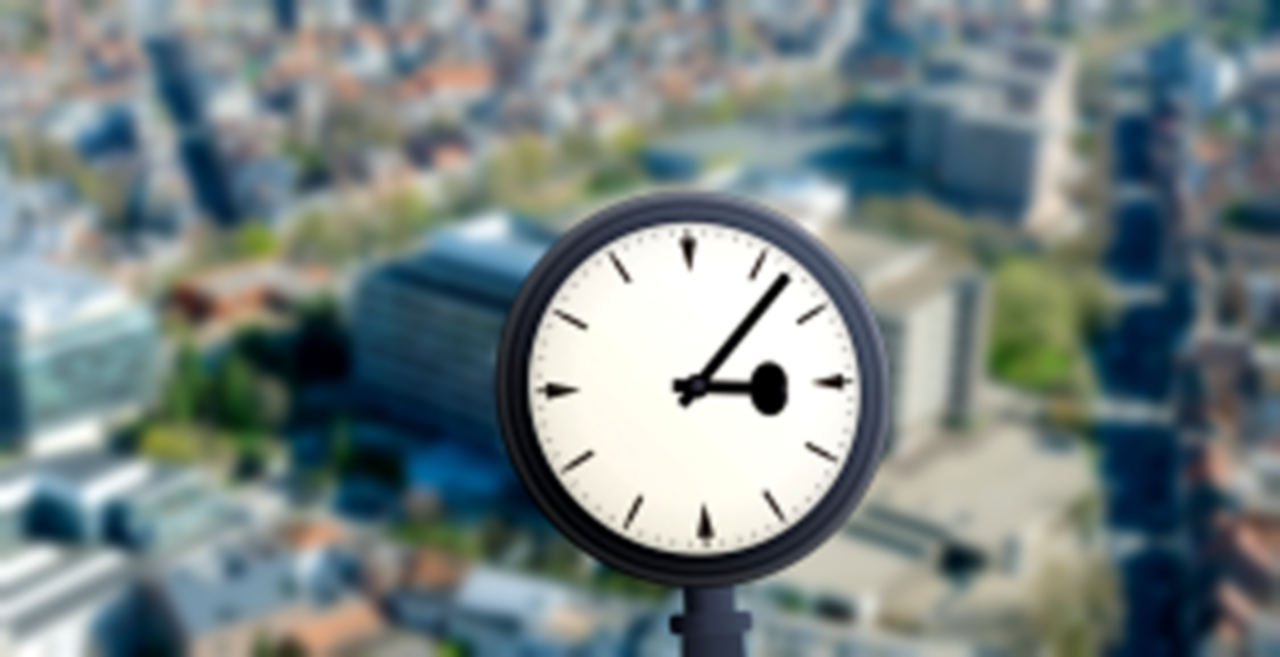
3,07
